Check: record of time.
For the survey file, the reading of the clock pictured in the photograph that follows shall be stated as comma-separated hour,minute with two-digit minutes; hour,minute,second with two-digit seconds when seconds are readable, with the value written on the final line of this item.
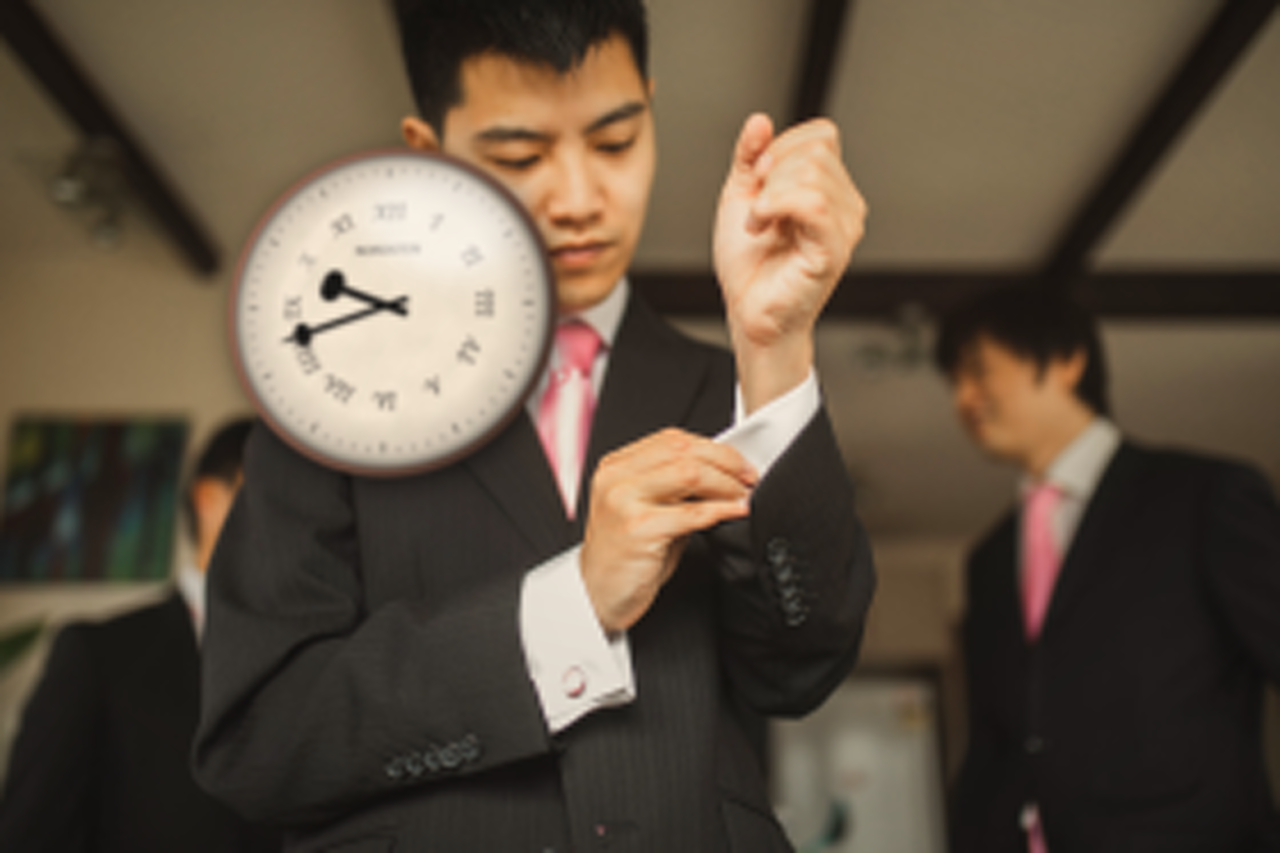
9,42
